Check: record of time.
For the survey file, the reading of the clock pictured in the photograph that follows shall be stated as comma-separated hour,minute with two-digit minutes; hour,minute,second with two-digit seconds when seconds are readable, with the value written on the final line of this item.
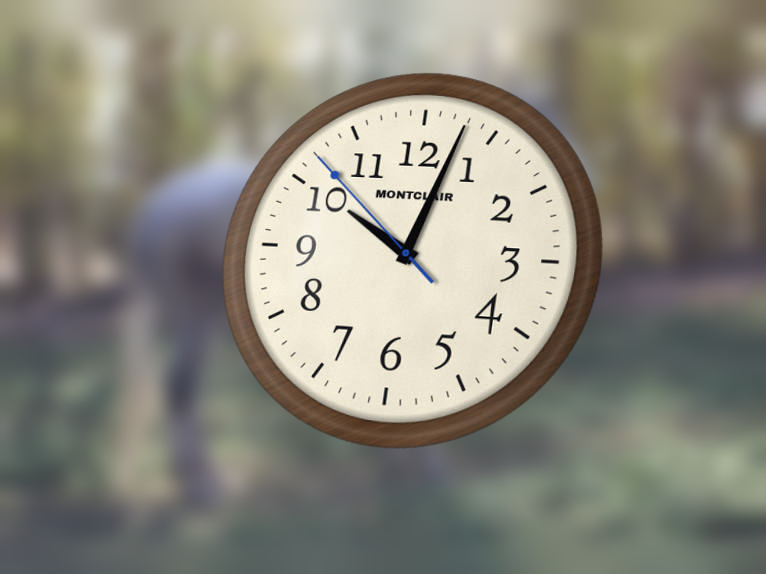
10,02,52
